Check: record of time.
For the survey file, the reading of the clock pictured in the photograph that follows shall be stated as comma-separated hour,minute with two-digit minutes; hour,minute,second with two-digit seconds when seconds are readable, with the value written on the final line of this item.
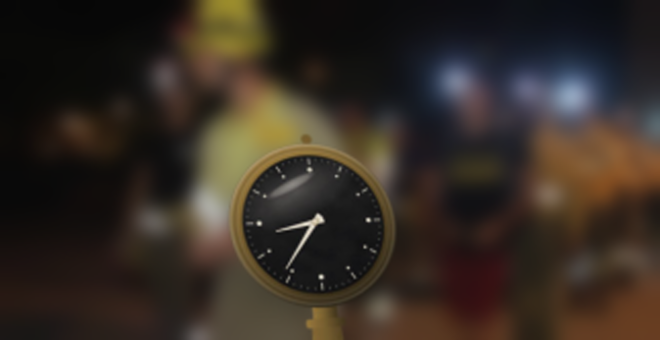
8,36
